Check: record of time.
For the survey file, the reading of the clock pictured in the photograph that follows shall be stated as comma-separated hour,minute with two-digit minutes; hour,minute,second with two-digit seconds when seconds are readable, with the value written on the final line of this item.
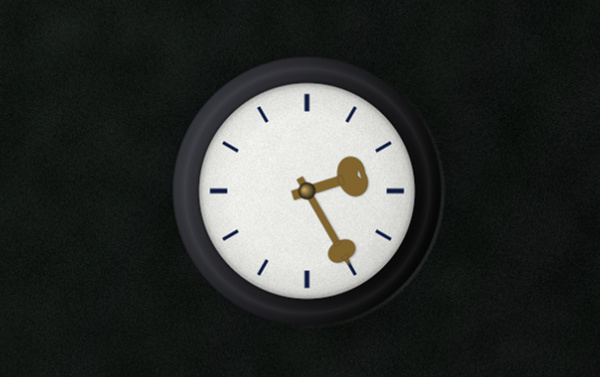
2,25
